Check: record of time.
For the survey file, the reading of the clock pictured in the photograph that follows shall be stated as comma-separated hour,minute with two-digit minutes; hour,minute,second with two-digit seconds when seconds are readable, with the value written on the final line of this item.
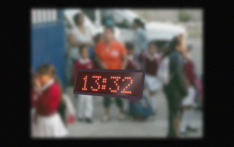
13,32
